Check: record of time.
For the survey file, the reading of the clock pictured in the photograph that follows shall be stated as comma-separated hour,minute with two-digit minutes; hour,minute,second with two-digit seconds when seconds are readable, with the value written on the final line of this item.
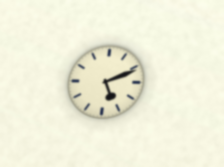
5,11
